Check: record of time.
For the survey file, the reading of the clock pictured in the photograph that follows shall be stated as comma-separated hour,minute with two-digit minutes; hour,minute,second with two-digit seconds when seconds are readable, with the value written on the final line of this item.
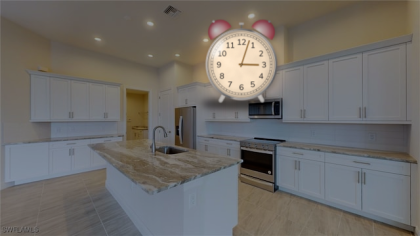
3,03
